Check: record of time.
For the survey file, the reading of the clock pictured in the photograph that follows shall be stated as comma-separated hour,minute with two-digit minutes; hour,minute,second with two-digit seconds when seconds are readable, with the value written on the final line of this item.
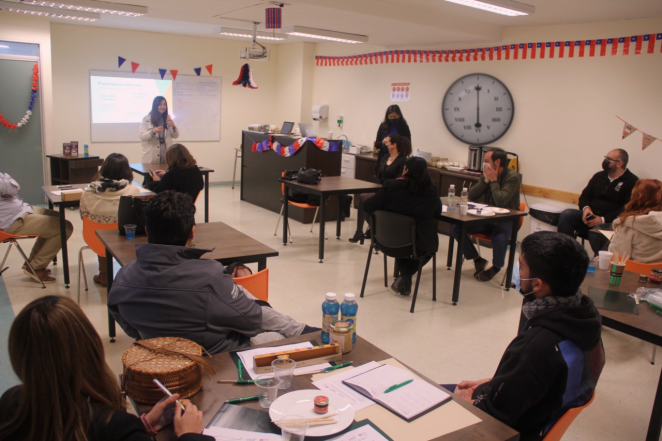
6,00
